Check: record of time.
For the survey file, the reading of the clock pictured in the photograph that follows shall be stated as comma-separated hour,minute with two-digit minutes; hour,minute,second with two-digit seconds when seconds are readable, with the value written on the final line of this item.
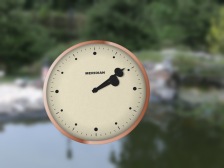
2,09
